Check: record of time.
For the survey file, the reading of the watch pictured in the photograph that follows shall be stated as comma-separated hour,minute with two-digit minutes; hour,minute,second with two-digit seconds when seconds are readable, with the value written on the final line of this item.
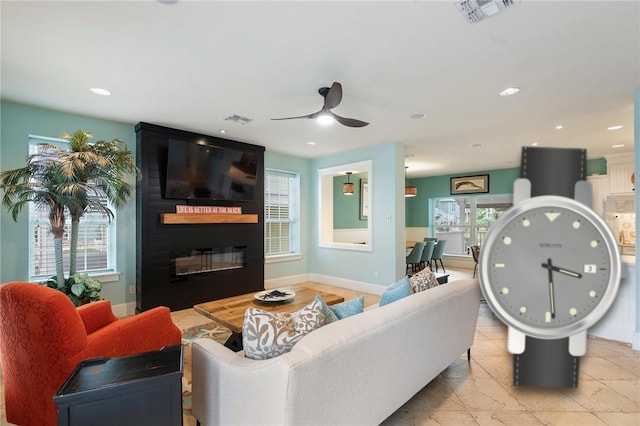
3,29
